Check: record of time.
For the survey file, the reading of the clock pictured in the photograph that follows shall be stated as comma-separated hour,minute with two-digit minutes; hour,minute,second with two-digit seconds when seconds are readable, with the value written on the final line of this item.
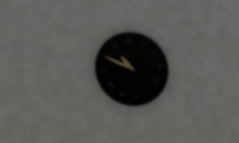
10,50
